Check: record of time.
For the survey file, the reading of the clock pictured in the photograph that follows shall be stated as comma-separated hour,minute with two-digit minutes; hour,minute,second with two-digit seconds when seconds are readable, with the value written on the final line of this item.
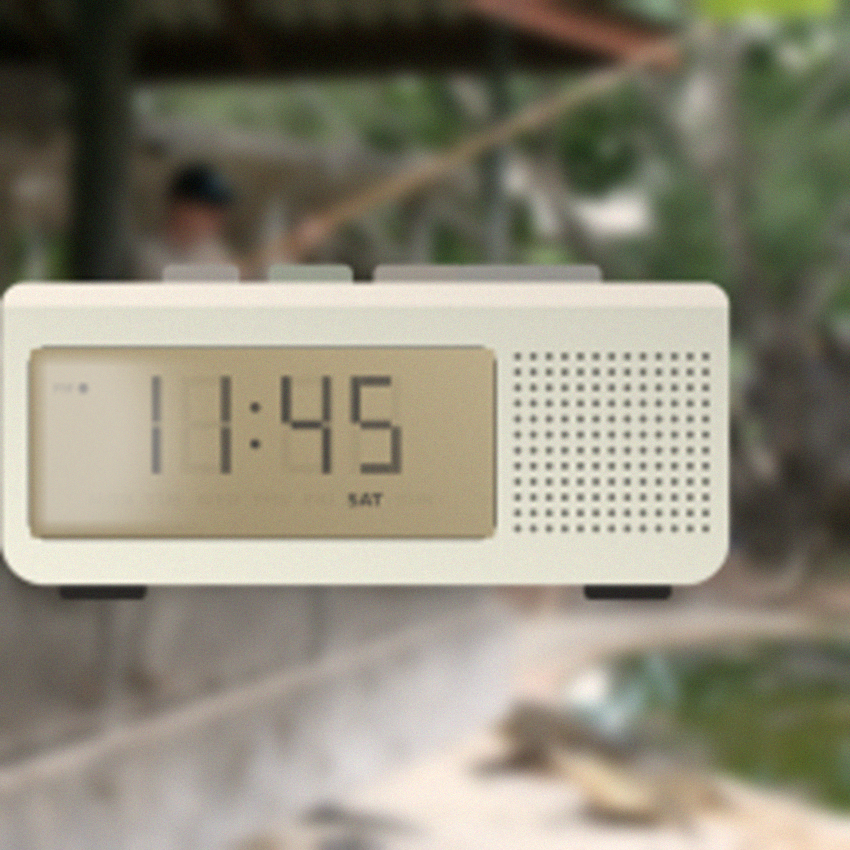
11,45
